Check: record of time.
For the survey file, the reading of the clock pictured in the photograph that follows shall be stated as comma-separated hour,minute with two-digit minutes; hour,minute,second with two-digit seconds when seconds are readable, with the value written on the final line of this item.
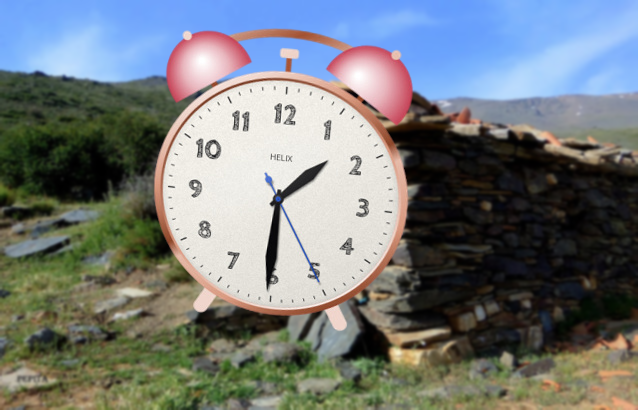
1,30,25
